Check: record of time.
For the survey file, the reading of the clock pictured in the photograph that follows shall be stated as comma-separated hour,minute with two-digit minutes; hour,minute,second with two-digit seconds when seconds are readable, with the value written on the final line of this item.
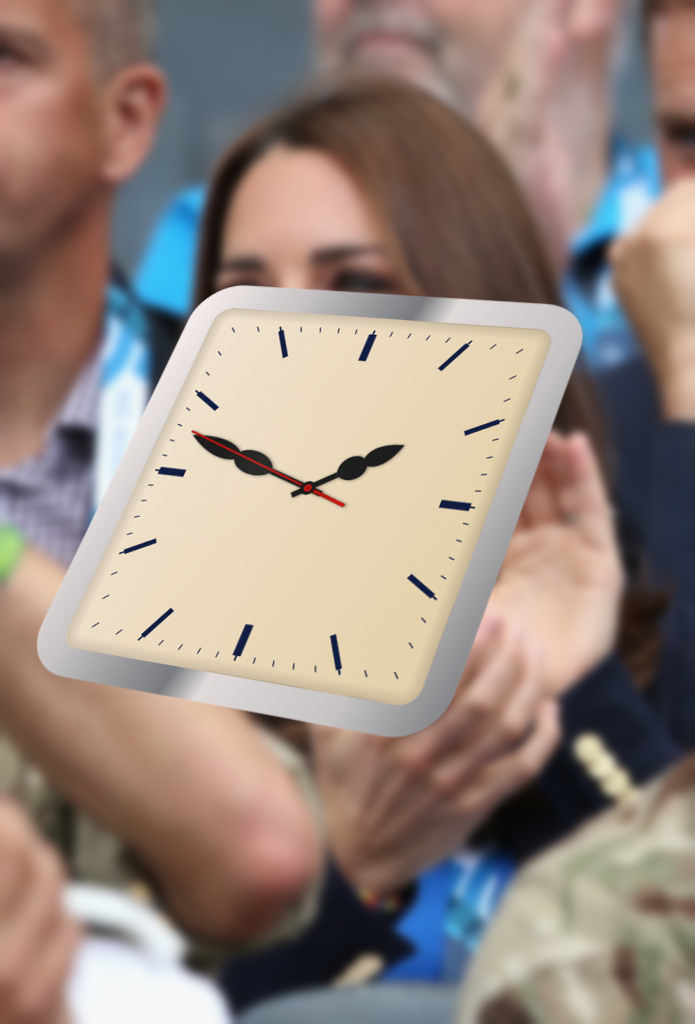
1,47,48
